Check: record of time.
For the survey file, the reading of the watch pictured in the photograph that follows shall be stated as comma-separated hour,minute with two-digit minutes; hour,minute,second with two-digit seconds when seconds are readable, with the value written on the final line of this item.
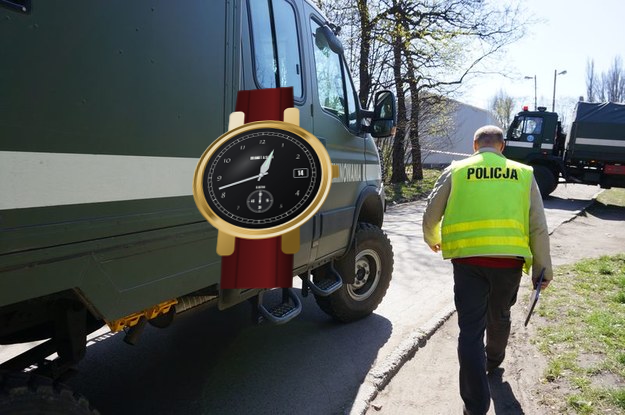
12,42
